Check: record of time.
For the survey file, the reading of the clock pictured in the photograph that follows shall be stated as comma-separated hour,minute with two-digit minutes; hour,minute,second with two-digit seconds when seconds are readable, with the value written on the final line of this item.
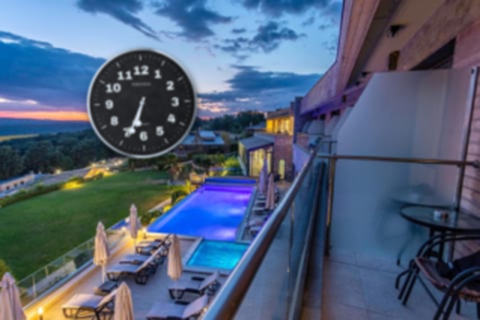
6,34
